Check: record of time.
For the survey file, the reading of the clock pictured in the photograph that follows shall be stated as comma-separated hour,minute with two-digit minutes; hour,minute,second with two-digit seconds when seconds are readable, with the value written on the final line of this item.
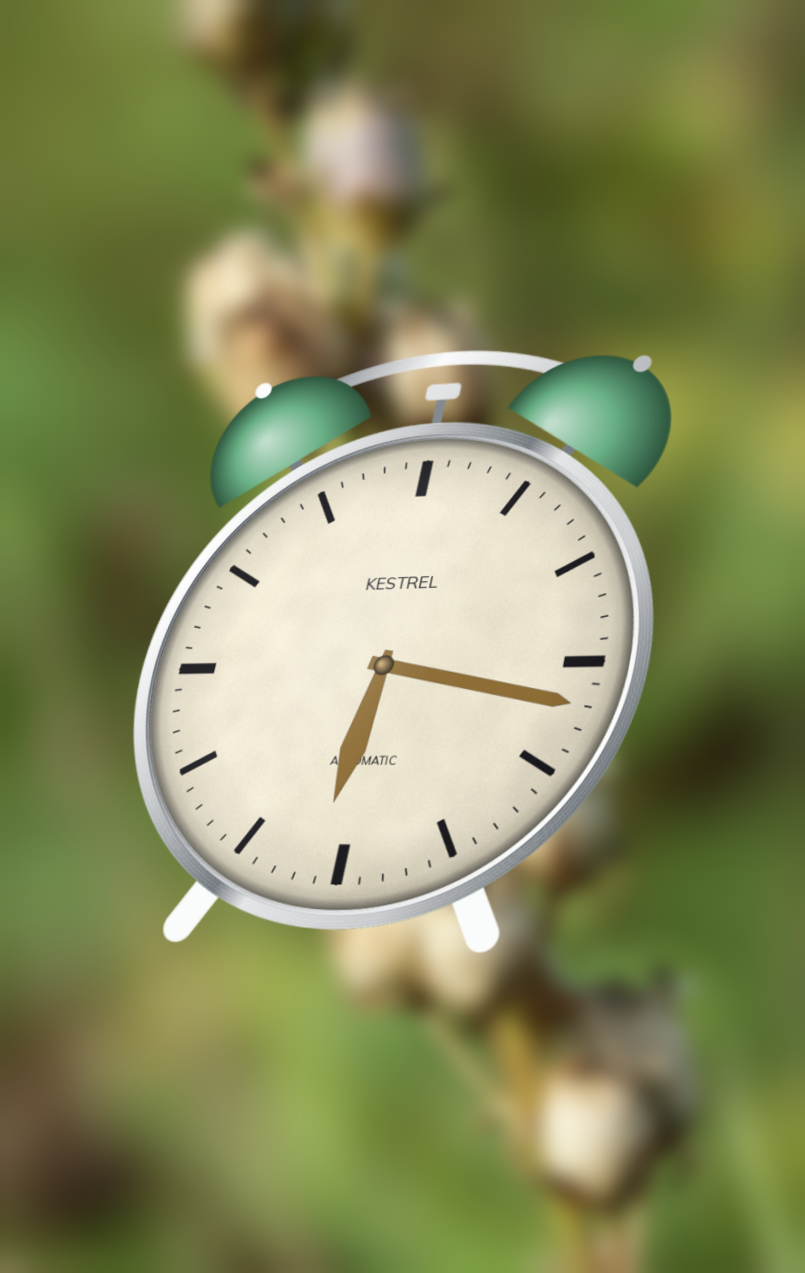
6,17
